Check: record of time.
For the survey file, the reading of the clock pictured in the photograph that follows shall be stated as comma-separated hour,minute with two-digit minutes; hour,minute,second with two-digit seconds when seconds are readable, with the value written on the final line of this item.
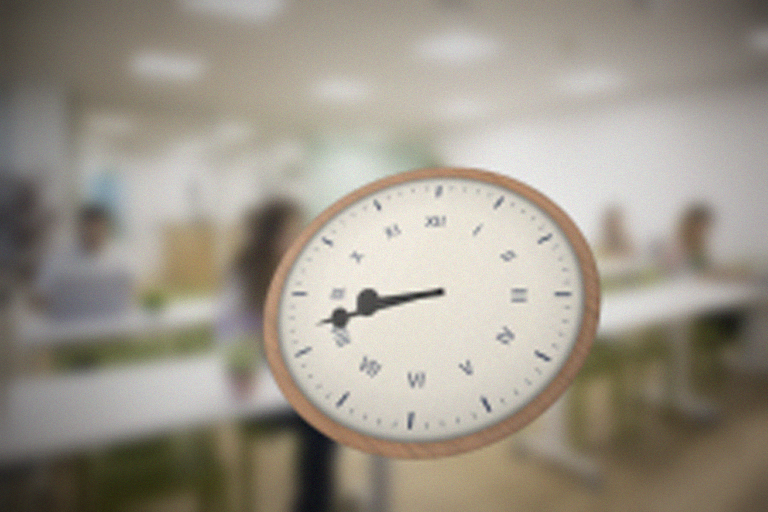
8,42
